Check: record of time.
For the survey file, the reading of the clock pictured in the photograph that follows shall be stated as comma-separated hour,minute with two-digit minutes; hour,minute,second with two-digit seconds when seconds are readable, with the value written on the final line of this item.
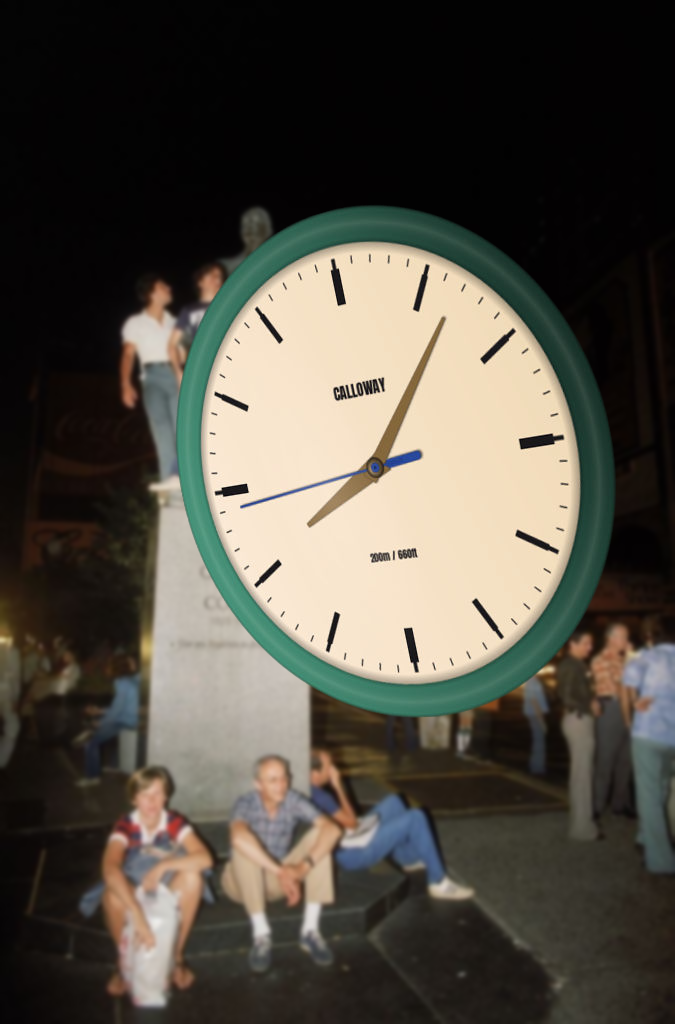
8,06,44
